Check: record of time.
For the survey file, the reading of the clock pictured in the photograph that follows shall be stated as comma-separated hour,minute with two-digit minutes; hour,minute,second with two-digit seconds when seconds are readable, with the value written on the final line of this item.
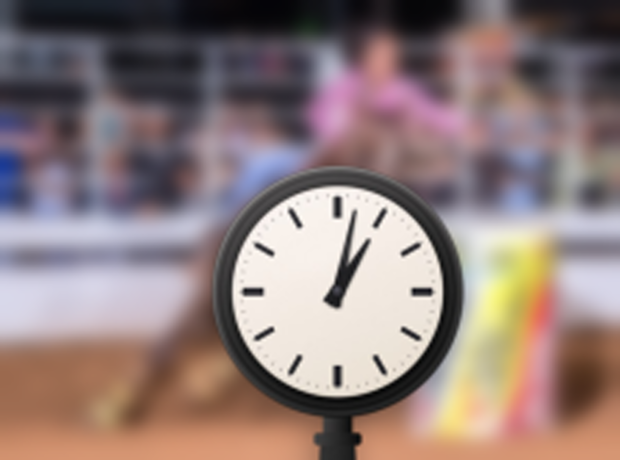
1,02
